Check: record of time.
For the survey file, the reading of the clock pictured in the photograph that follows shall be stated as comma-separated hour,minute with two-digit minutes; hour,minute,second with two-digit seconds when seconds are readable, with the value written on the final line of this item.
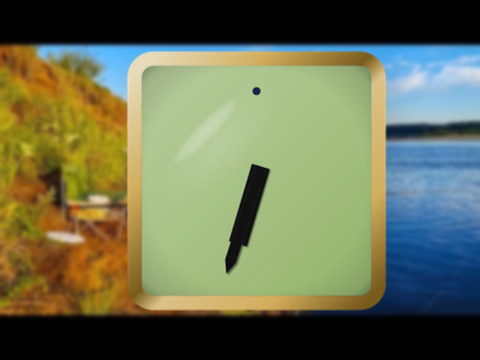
6,33
